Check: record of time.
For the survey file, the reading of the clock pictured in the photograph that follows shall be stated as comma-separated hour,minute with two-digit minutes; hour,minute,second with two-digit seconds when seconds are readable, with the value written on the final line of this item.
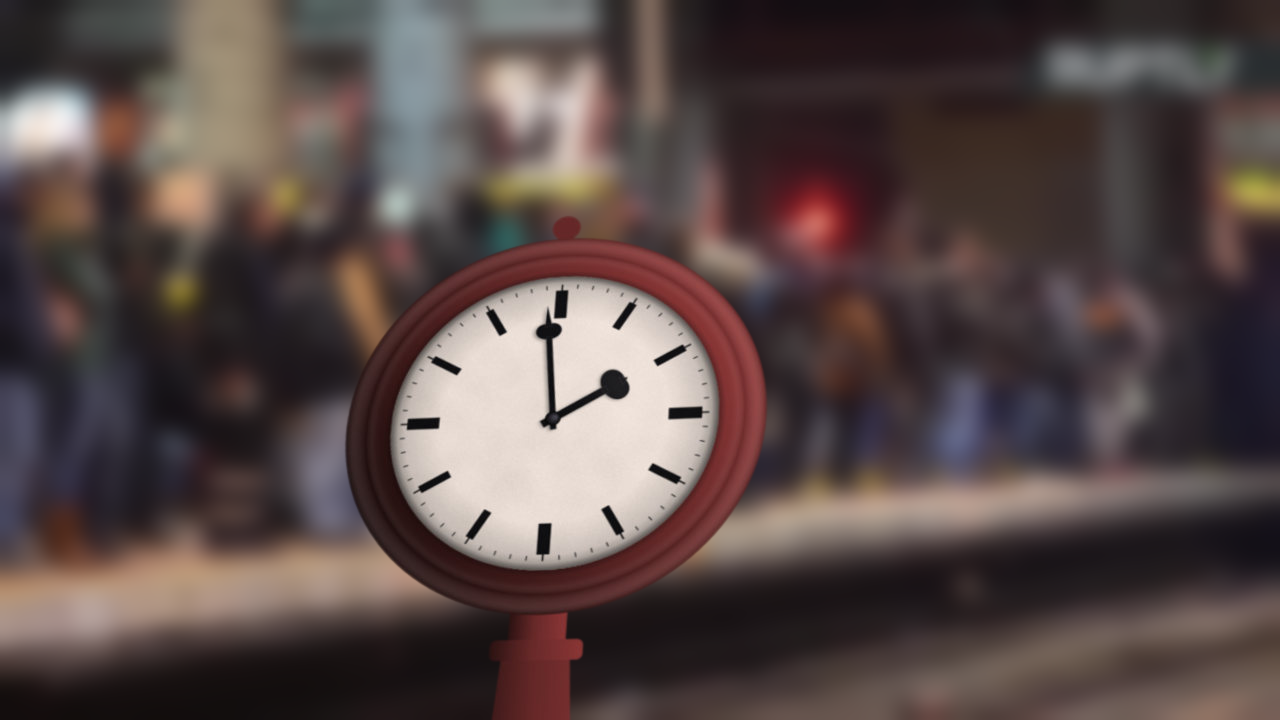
1,59
